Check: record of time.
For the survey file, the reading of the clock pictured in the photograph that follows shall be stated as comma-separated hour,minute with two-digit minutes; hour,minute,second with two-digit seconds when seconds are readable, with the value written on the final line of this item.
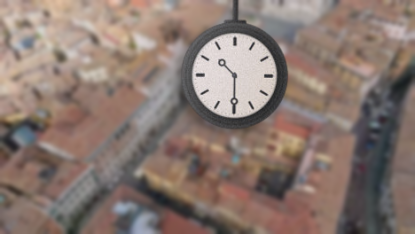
10,30
